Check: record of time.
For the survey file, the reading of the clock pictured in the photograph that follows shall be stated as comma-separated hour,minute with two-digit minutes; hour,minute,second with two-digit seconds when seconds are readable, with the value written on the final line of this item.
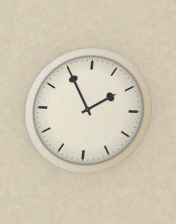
1,55
